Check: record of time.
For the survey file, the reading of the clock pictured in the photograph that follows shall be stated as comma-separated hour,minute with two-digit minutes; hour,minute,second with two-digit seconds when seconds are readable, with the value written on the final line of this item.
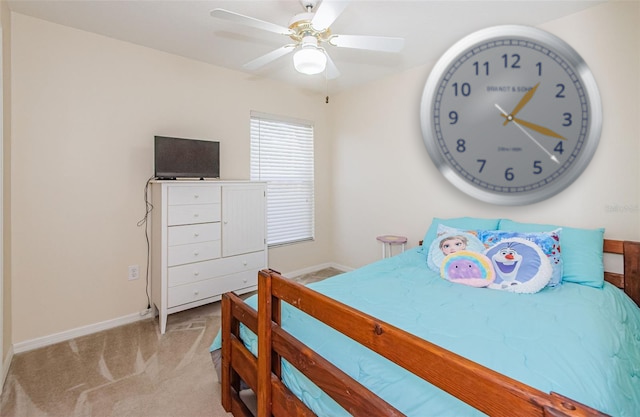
1,18,22
